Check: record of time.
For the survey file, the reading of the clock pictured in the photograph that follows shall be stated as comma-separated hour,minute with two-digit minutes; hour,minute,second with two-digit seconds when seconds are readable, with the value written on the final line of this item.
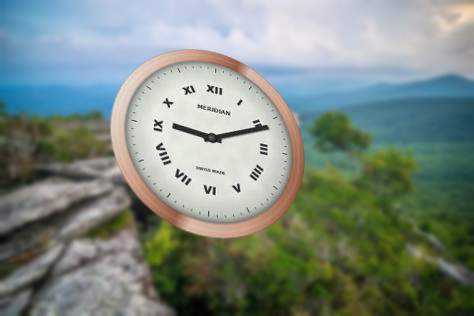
9,11
